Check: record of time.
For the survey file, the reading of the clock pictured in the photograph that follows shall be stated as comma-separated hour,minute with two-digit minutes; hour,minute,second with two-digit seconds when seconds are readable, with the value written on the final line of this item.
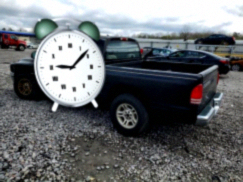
9,08
